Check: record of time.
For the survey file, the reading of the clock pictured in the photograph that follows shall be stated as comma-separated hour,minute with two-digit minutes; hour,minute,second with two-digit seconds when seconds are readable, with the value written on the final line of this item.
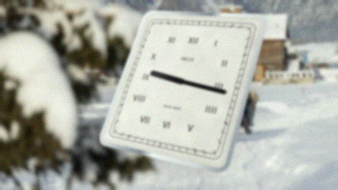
9,16
